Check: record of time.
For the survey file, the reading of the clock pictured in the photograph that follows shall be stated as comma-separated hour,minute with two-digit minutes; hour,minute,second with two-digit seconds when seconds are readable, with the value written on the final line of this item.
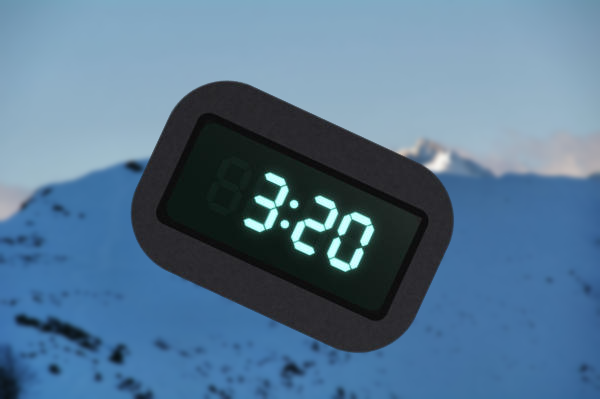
3,20
